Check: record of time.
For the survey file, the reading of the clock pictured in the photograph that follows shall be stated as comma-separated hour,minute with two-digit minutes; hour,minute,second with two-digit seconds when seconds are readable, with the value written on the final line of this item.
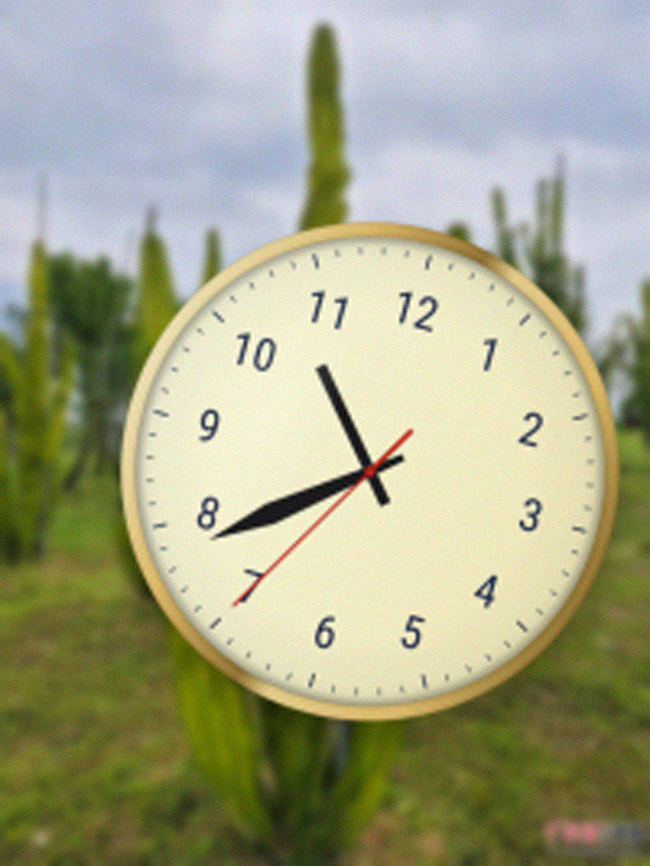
10,38,35
